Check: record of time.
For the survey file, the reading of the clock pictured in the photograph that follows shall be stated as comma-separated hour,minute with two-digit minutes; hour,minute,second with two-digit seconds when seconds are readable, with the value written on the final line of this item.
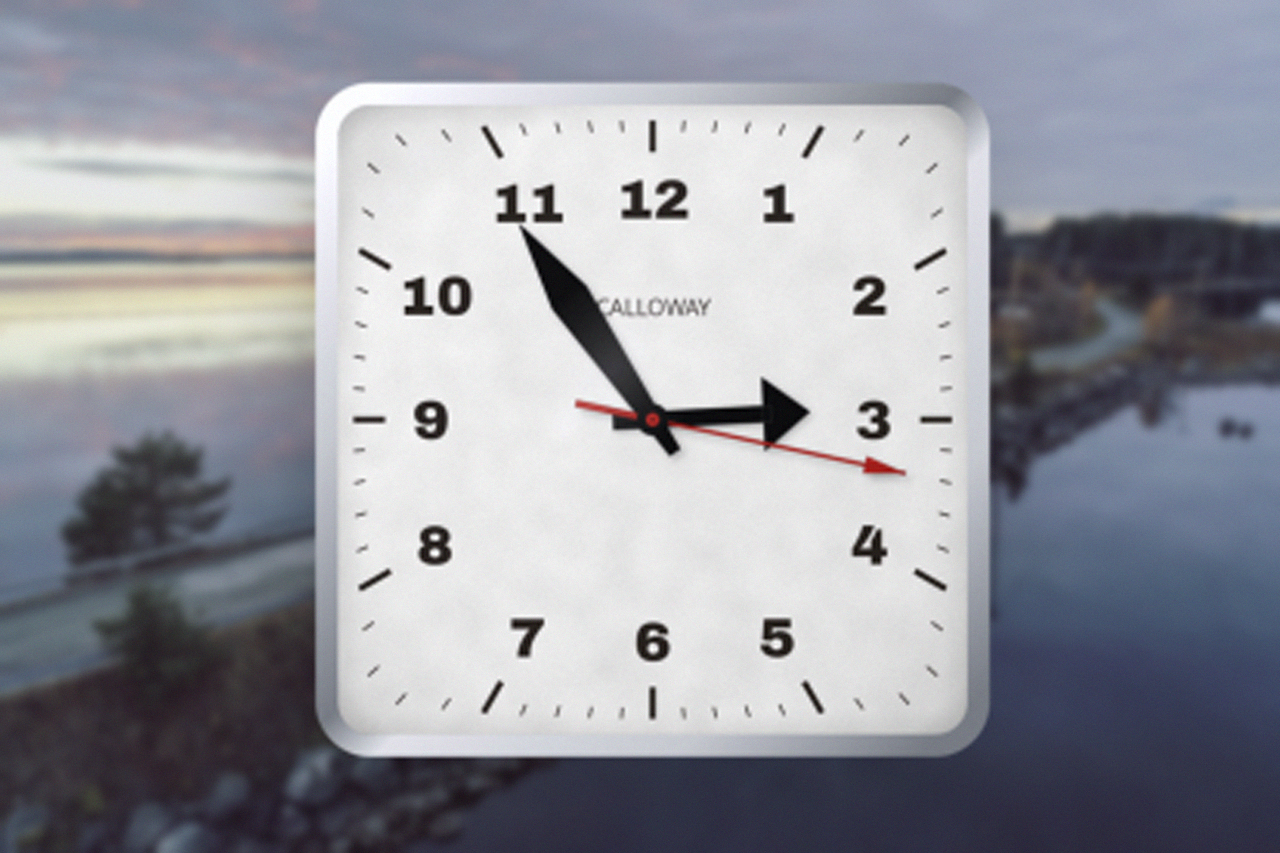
2,54,17
